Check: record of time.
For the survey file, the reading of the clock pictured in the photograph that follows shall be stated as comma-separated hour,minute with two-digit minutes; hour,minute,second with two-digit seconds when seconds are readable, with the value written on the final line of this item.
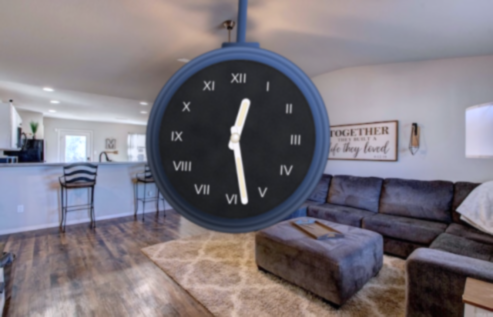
12,28
